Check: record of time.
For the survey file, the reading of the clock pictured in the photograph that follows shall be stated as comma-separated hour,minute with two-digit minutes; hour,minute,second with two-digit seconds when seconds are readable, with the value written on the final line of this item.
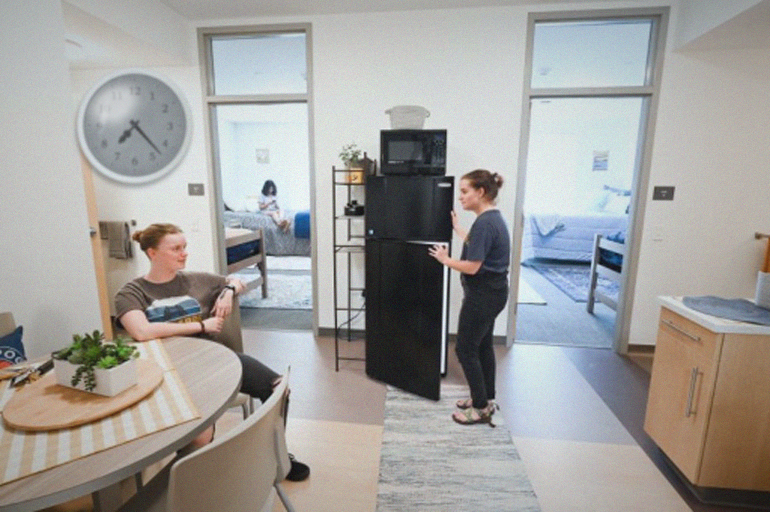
7,23
